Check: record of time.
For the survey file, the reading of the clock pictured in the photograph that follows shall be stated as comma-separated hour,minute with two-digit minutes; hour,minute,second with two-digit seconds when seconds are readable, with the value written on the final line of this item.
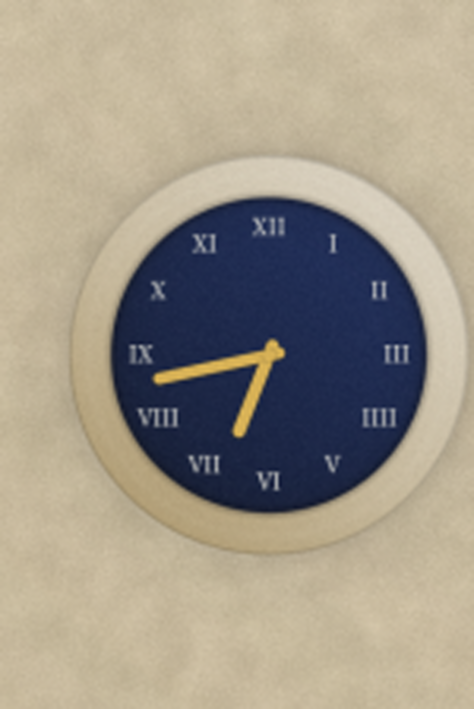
6,43
